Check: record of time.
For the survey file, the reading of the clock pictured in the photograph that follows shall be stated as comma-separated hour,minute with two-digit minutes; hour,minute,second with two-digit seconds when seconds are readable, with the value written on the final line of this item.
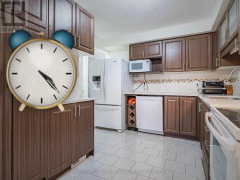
4,23
